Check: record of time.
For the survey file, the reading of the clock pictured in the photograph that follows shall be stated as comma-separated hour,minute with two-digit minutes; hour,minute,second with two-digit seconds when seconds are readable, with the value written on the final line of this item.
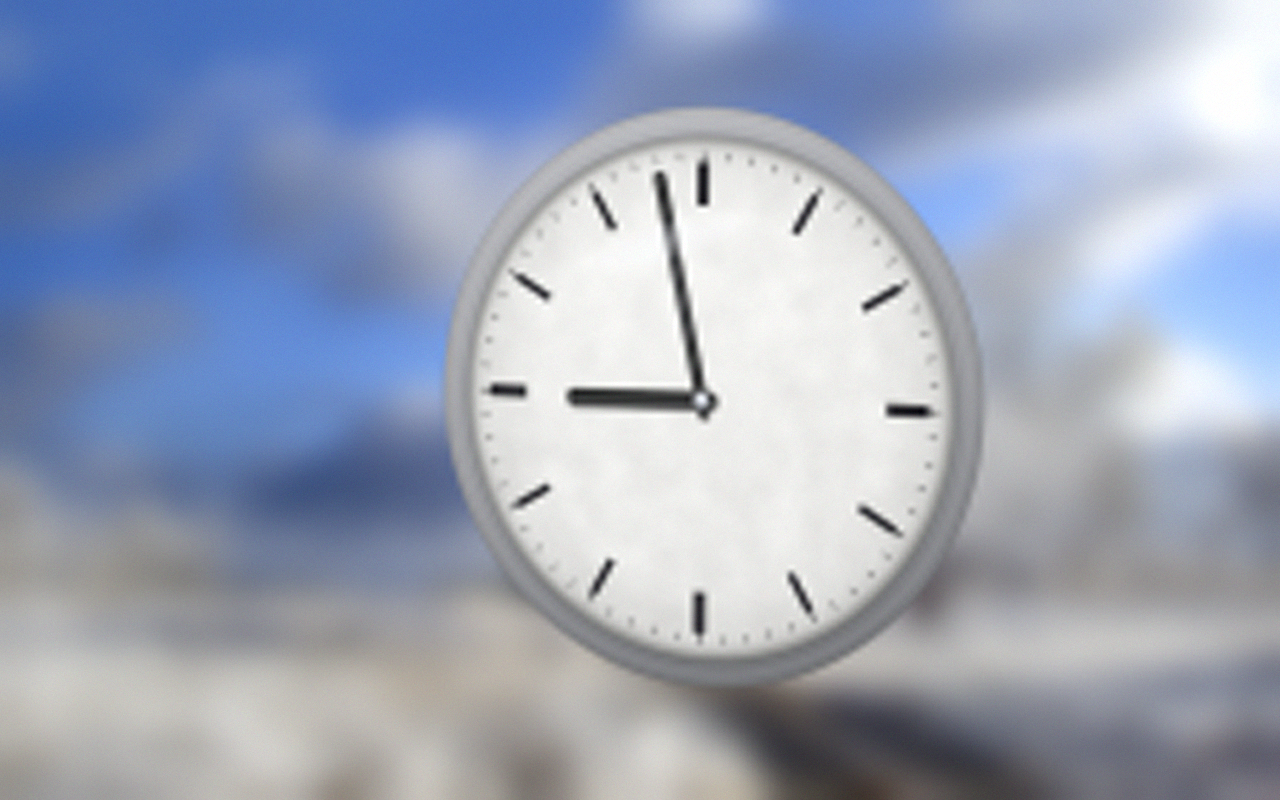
8,58
